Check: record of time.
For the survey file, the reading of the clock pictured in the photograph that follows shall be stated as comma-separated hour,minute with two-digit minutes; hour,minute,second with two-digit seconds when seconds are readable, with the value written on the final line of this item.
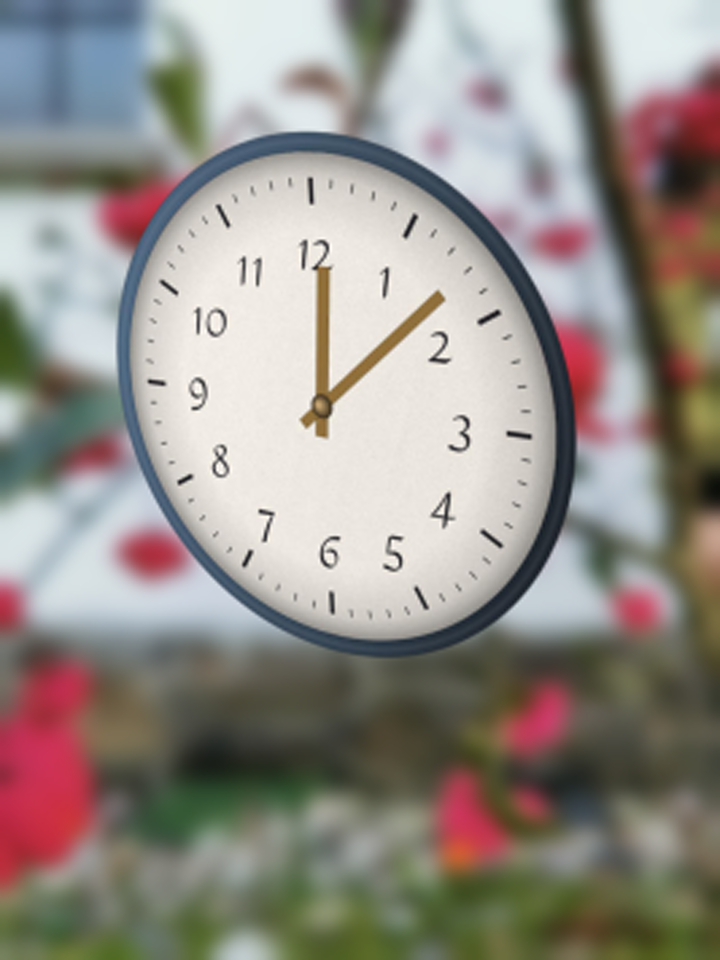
12,08
